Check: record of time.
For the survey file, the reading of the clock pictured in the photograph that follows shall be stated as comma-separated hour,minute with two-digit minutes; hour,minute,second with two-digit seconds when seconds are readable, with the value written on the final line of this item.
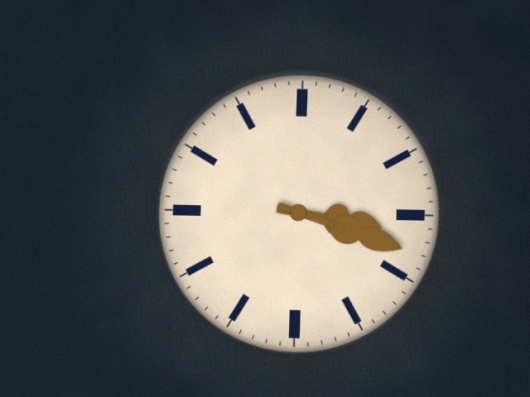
3,18
